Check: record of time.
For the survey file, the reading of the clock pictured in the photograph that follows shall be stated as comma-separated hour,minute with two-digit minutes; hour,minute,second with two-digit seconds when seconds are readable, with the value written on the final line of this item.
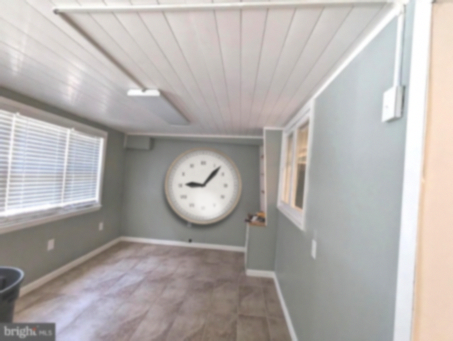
9,07
